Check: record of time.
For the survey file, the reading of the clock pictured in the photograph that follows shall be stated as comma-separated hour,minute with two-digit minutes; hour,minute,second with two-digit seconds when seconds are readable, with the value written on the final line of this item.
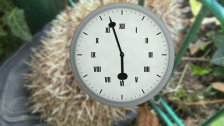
5,57
